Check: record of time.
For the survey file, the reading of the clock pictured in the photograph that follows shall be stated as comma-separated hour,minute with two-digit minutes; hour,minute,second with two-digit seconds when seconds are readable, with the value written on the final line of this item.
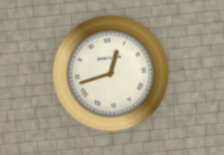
12,43
